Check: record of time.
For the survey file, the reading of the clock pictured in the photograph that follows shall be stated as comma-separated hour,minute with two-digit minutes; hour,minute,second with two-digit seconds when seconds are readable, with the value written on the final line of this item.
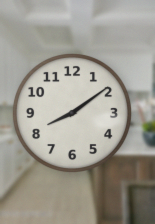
8,09
